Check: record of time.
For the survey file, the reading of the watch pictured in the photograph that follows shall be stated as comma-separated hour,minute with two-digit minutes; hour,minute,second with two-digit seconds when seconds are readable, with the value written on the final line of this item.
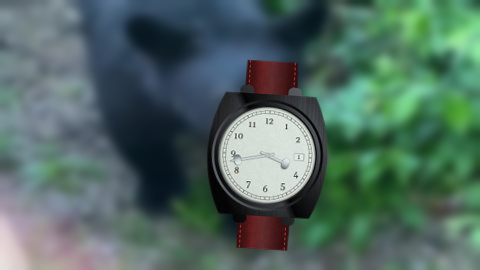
3,43
